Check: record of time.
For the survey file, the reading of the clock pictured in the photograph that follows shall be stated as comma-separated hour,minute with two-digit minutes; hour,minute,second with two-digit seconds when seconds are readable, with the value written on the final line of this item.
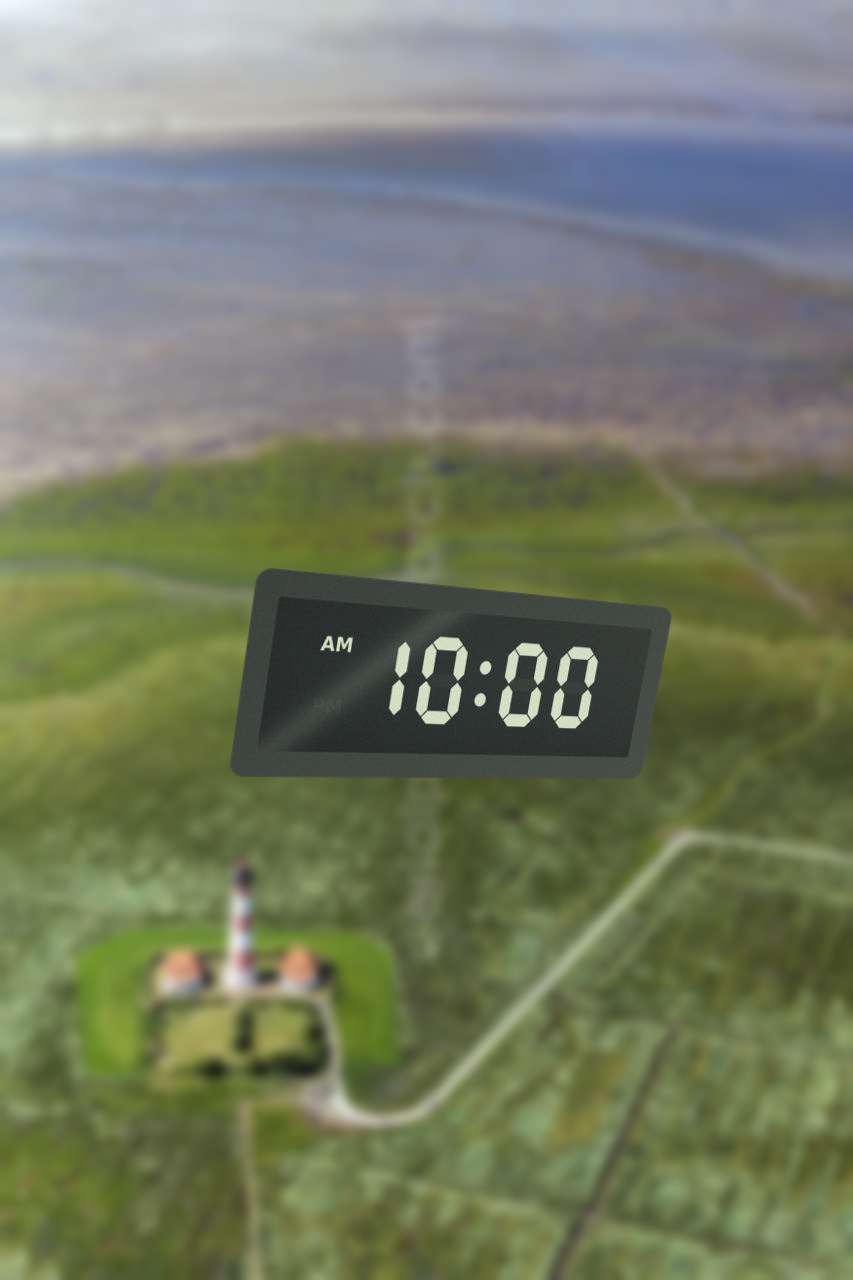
10,00
